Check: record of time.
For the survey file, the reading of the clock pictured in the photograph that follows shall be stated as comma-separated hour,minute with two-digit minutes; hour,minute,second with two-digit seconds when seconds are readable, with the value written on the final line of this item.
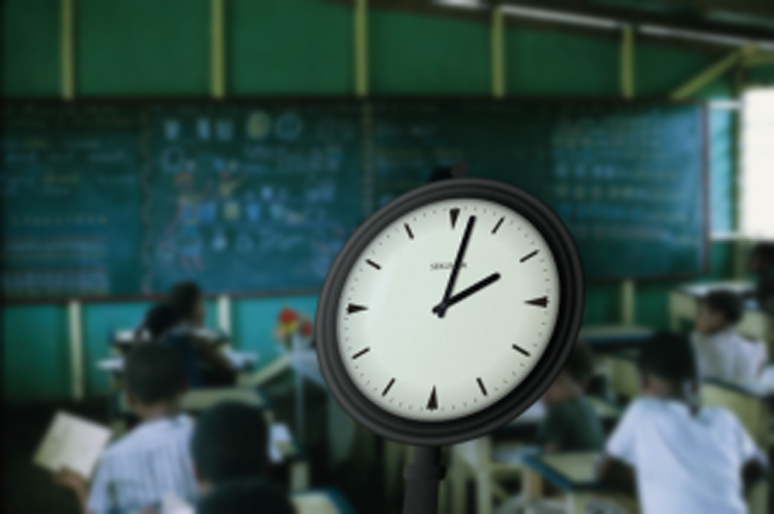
2,02
